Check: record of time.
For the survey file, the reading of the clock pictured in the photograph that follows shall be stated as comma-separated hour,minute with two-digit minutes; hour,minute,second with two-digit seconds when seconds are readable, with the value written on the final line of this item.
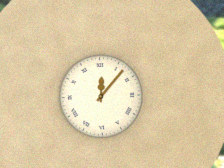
12,07
